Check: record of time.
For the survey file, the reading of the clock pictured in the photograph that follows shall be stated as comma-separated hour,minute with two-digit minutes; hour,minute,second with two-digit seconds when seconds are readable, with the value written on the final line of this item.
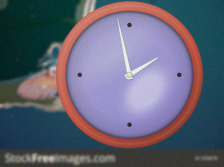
1,58
